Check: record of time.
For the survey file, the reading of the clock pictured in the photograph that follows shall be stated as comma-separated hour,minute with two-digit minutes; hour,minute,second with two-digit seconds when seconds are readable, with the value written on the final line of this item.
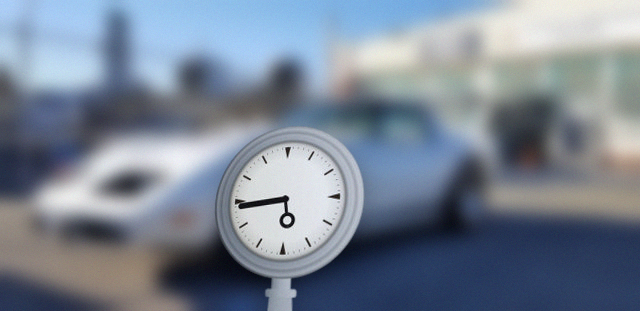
5,44
